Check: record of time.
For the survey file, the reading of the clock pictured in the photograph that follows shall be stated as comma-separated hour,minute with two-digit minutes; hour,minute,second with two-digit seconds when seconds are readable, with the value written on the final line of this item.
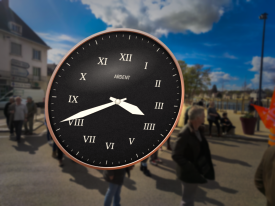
3,41
